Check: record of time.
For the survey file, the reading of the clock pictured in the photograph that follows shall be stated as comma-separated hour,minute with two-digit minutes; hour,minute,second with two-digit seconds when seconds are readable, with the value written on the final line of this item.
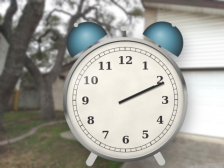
2,11
